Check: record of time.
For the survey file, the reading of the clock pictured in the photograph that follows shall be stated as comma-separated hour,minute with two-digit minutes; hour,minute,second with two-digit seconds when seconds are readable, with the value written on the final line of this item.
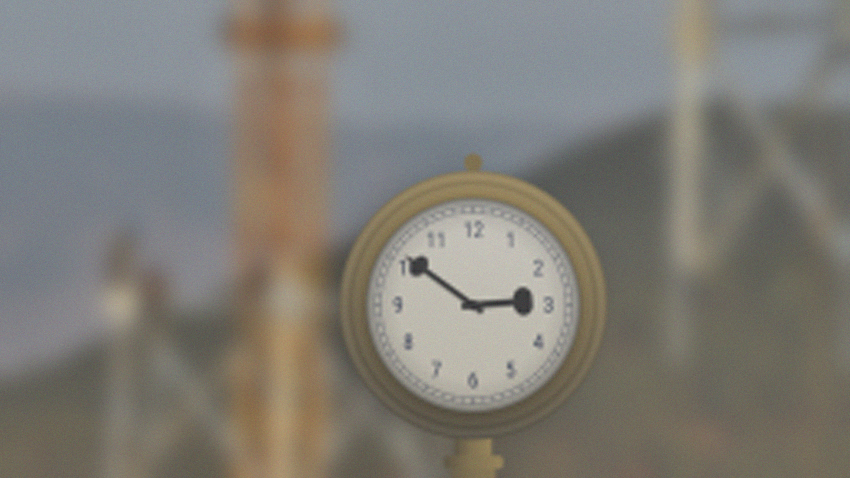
2,51
